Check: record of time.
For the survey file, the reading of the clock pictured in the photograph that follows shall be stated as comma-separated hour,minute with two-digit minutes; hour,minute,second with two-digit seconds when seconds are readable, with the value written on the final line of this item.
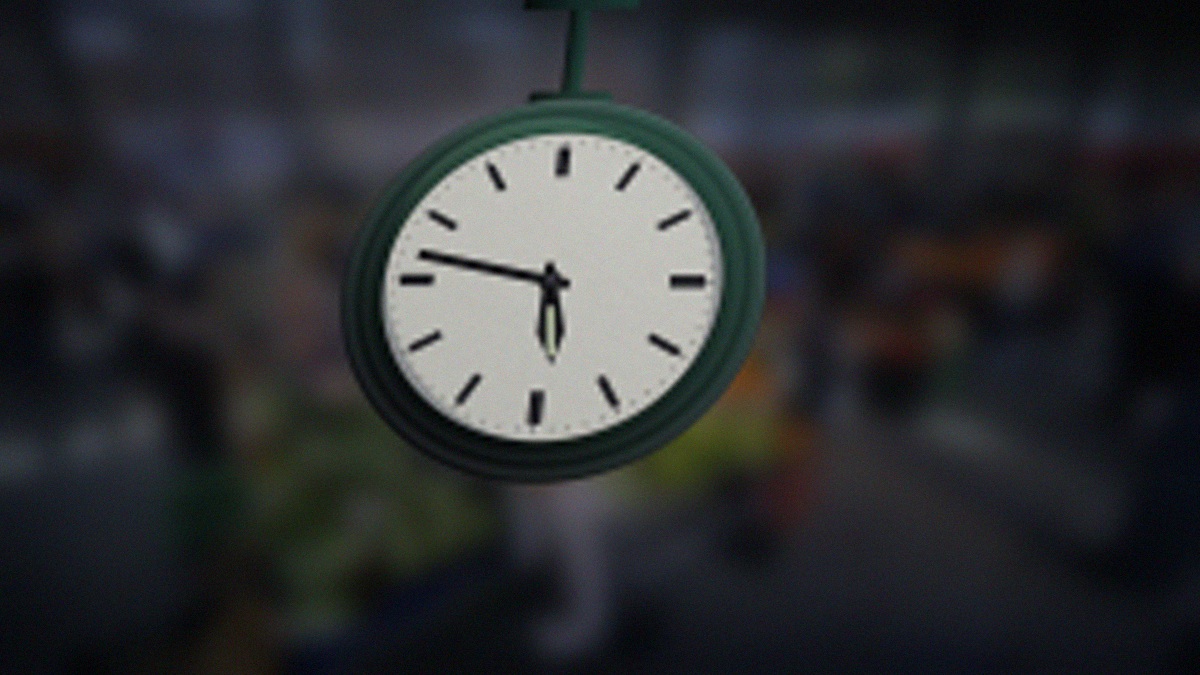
5,47
